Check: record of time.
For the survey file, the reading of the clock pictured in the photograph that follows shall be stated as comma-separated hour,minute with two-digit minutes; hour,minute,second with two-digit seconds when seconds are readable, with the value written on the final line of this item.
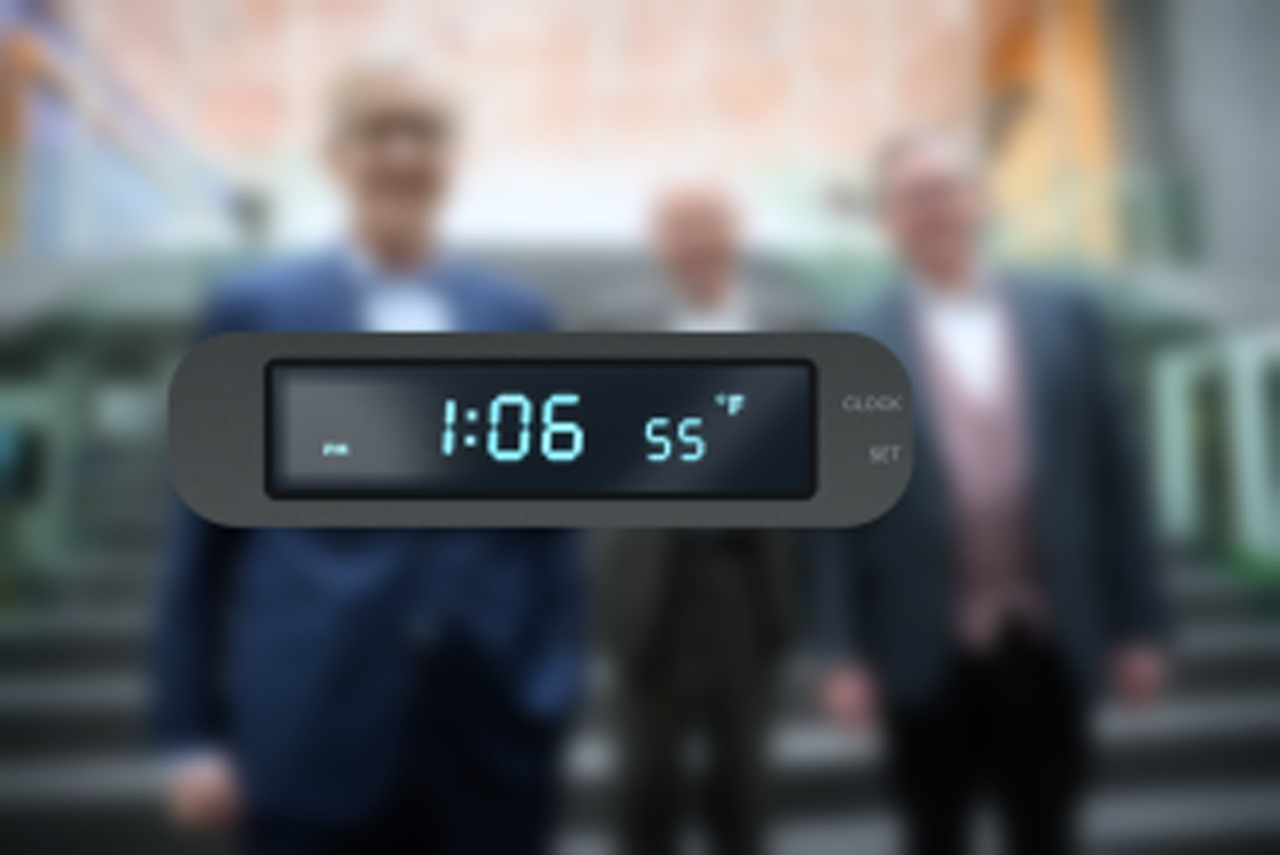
1,06
